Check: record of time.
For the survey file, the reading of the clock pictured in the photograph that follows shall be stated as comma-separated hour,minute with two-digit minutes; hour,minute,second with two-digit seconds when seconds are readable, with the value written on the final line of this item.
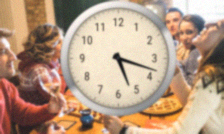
5,18
